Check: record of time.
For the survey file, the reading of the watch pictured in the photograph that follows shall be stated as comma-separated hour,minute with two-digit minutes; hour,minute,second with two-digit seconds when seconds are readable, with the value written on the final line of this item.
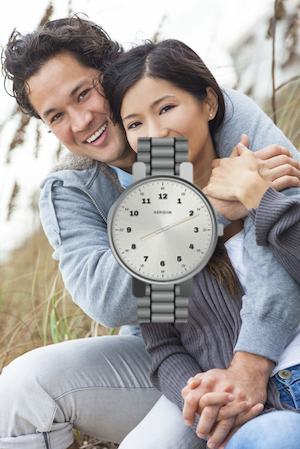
8,11
